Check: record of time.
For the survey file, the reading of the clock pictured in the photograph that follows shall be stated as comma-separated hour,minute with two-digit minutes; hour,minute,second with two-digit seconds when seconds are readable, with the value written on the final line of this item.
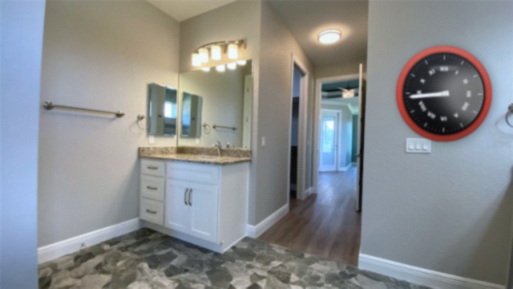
8,44
